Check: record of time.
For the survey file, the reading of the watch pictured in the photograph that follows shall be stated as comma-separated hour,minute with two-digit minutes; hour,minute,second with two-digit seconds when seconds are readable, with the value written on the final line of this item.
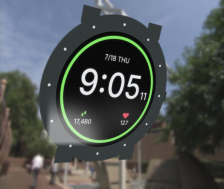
9,05,11
